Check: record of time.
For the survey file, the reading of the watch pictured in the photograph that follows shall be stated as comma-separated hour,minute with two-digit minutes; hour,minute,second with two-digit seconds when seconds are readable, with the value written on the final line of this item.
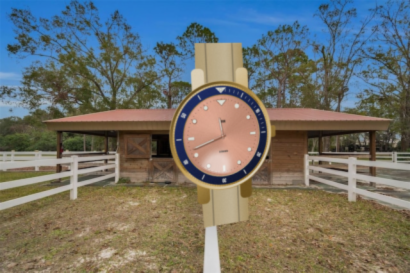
11,42
